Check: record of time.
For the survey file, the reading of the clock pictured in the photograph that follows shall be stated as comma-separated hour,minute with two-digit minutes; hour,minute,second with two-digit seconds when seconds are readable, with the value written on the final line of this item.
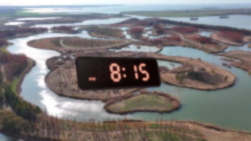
8,15
